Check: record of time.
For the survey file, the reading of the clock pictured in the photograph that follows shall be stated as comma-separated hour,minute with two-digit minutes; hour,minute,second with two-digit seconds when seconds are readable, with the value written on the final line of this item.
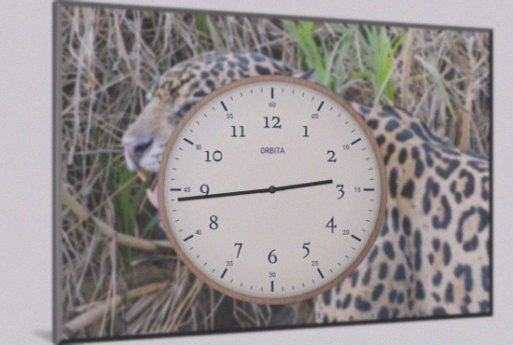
2,44
